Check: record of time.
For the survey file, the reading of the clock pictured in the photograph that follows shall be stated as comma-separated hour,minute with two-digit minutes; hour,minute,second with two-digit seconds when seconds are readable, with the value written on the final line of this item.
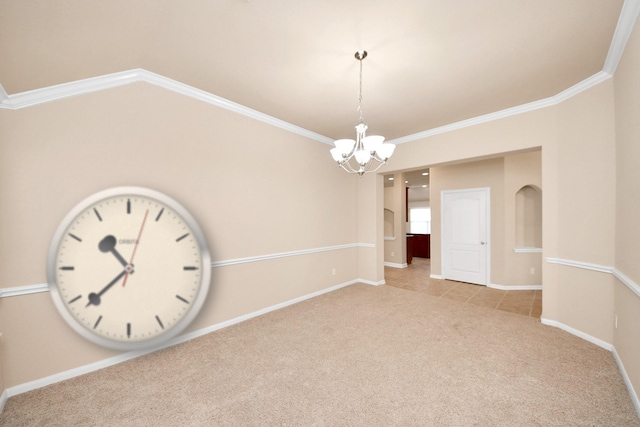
10,38,03
